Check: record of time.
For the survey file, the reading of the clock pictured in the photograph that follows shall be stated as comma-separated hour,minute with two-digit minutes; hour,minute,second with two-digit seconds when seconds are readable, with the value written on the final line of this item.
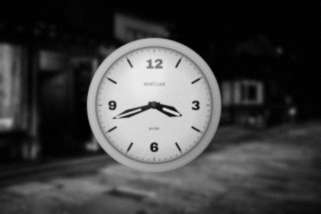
3,42
